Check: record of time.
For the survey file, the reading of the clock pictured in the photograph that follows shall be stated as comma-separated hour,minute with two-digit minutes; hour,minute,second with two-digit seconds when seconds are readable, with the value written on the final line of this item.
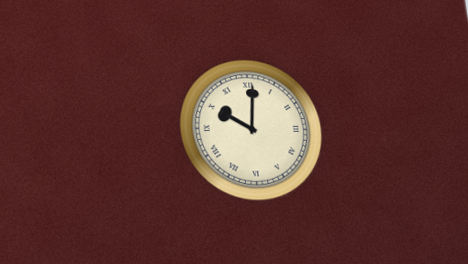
10,01
